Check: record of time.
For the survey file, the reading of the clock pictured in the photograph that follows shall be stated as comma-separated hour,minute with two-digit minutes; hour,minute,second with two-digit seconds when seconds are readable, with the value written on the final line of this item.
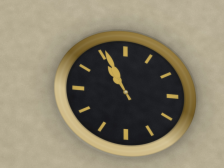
10,56
